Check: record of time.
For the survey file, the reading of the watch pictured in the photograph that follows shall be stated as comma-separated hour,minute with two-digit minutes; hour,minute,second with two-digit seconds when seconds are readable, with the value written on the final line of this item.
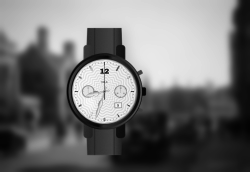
8,33
